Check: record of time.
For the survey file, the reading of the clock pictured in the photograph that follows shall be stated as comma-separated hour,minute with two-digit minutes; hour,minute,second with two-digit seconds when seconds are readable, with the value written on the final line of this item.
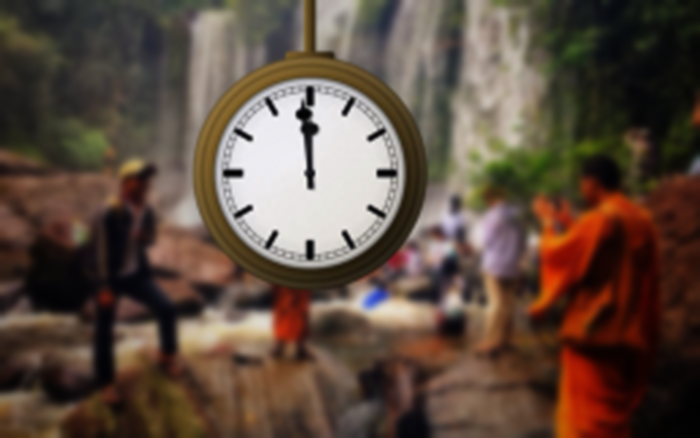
11,59
